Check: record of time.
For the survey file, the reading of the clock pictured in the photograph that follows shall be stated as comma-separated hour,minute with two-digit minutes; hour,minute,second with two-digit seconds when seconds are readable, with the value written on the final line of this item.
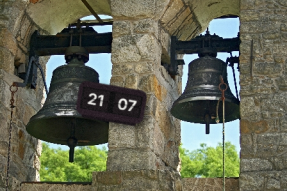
21,07
